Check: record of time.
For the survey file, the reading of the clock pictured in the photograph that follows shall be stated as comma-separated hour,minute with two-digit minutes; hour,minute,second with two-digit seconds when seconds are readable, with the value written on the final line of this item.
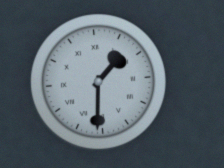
1,31
